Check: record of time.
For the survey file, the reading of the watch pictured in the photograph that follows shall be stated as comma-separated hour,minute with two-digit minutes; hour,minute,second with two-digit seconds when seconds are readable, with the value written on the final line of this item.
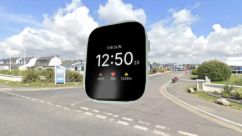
12,50
